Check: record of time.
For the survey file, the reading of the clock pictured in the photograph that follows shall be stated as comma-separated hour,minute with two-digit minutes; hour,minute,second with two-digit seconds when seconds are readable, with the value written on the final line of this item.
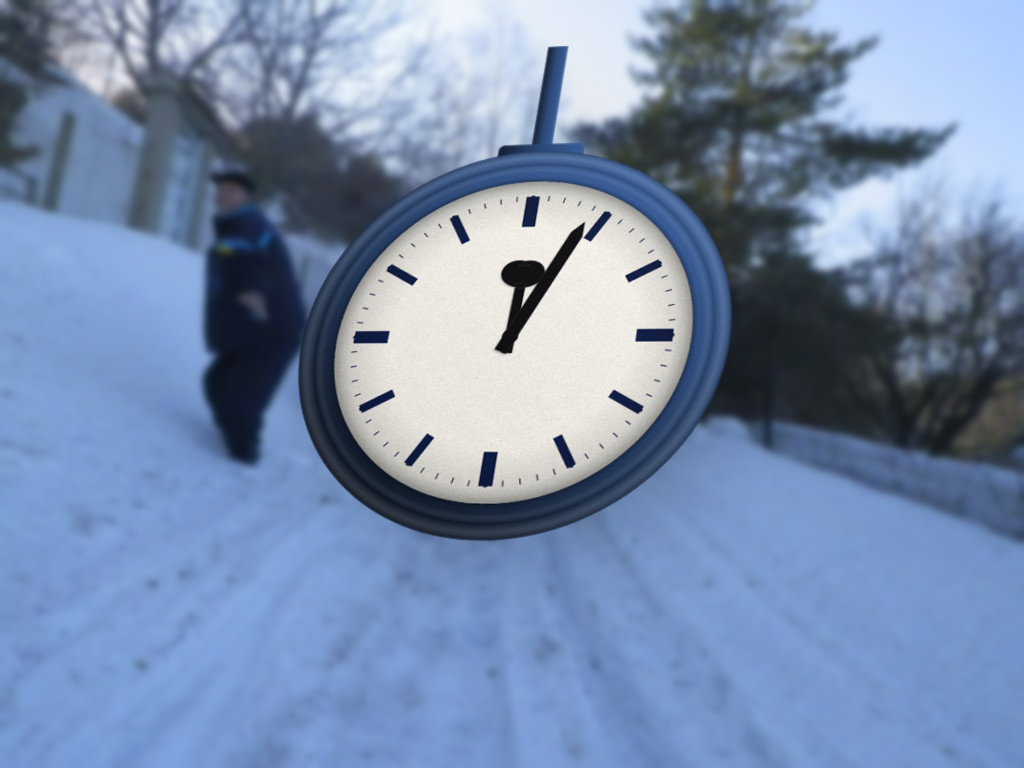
12,04
